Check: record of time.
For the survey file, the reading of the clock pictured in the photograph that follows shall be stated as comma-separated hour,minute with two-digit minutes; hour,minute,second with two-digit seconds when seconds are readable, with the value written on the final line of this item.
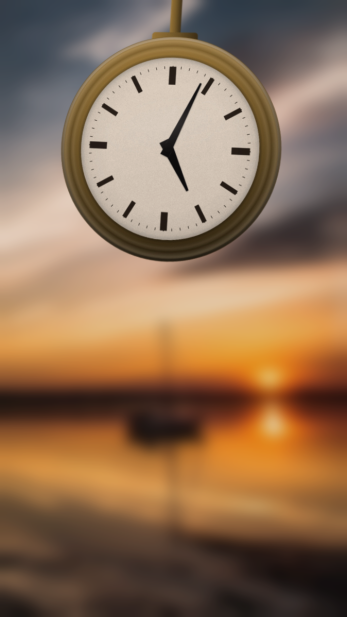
5,04
